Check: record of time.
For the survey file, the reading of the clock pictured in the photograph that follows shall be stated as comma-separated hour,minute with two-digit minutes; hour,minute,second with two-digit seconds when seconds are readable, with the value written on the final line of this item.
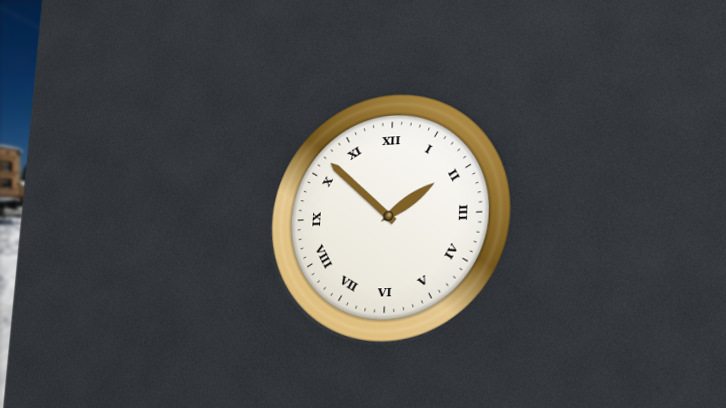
1,52
